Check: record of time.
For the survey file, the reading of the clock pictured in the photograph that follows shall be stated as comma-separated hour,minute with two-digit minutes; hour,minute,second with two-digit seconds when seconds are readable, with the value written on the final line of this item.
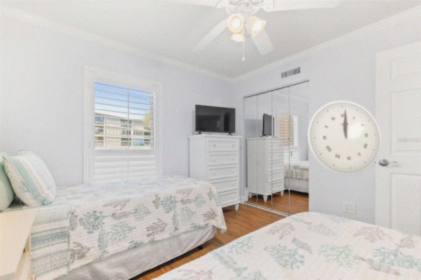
12,01
